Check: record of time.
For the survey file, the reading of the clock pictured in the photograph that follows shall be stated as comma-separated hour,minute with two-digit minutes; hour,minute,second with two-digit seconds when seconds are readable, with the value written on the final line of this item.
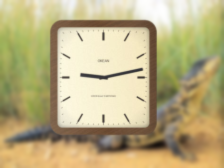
9,13
